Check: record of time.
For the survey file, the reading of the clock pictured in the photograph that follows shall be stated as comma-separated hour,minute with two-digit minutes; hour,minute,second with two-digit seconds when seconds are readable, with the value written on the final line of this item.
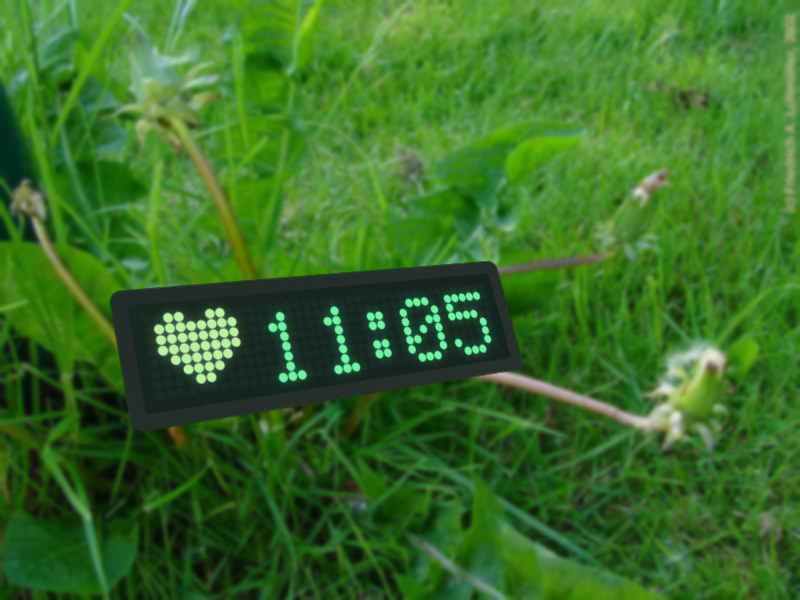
11,05
